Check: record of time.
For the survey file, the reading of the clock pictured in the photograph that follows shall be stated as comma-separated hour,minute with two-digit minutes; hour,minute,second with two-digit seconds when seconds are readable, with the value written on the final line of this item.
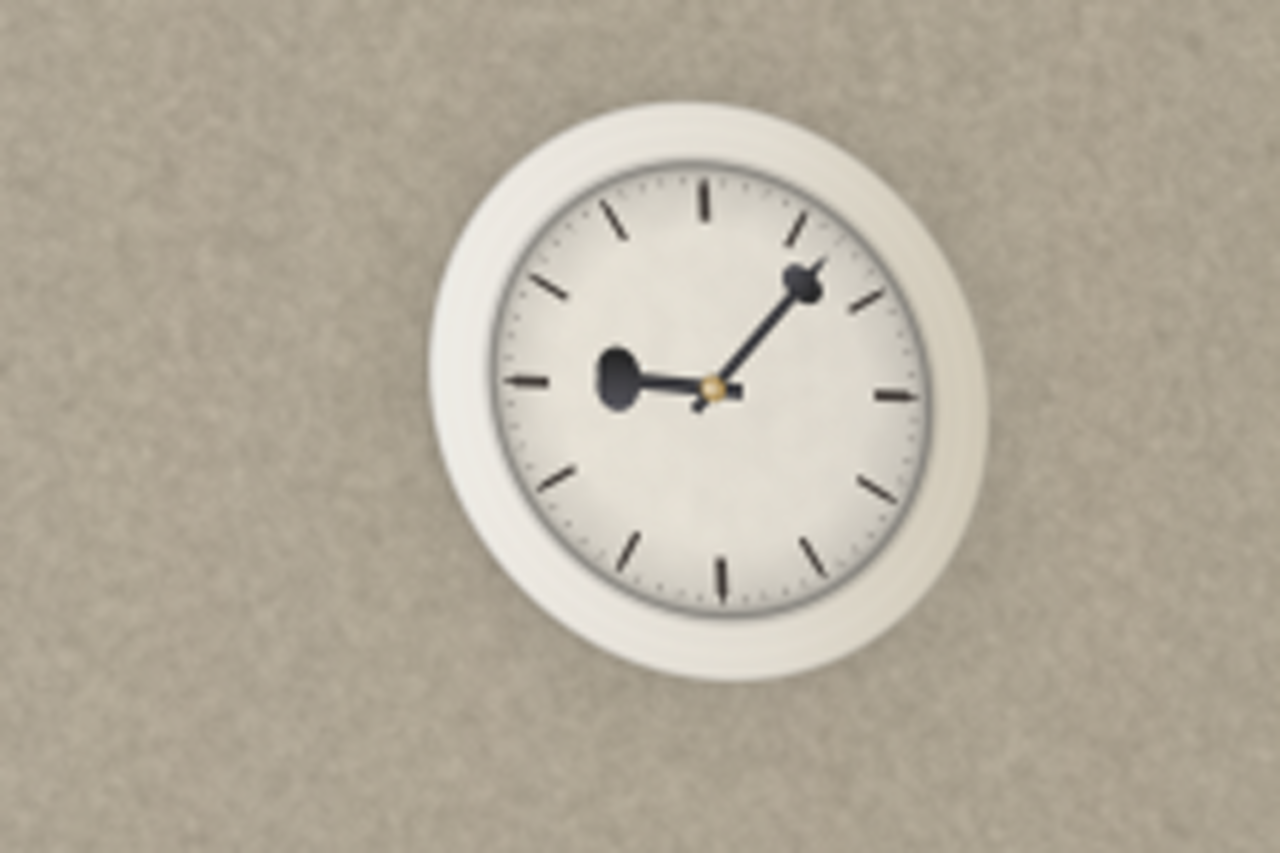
9,07
